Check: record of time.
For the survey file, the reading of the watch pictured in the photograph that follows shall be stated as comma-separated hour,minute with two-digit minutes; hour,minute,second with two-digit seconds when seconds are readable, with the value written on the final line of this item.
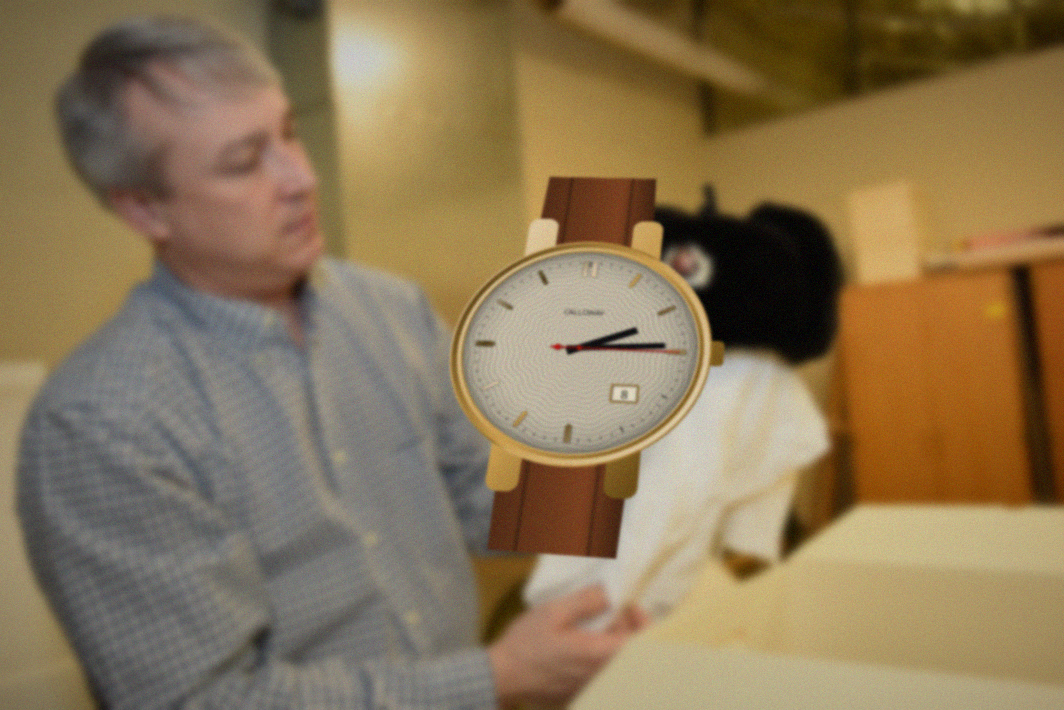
2,14,15
